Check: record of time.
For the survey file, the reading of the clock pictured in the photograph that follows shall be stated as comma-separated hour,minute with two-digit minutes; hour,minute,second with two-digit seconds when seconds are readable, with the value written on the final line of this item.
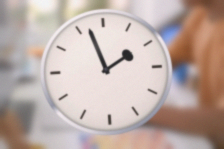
1,57
